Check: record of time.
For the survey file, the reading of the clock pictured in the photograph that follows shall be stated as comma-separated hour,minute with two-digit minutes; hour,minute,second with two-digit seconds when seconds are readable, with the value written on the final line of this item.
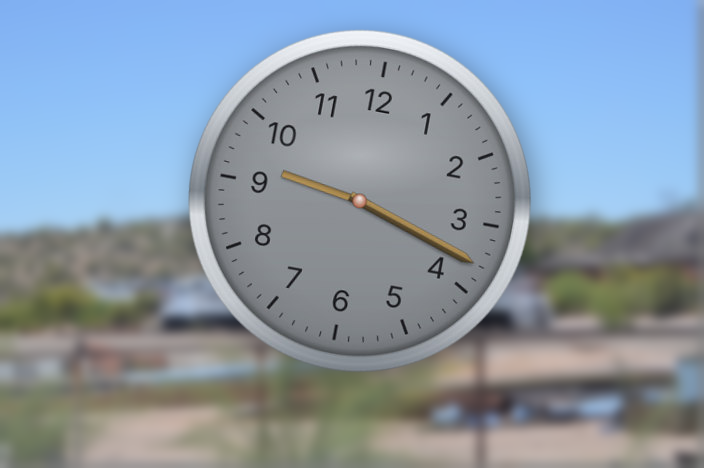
9,18
